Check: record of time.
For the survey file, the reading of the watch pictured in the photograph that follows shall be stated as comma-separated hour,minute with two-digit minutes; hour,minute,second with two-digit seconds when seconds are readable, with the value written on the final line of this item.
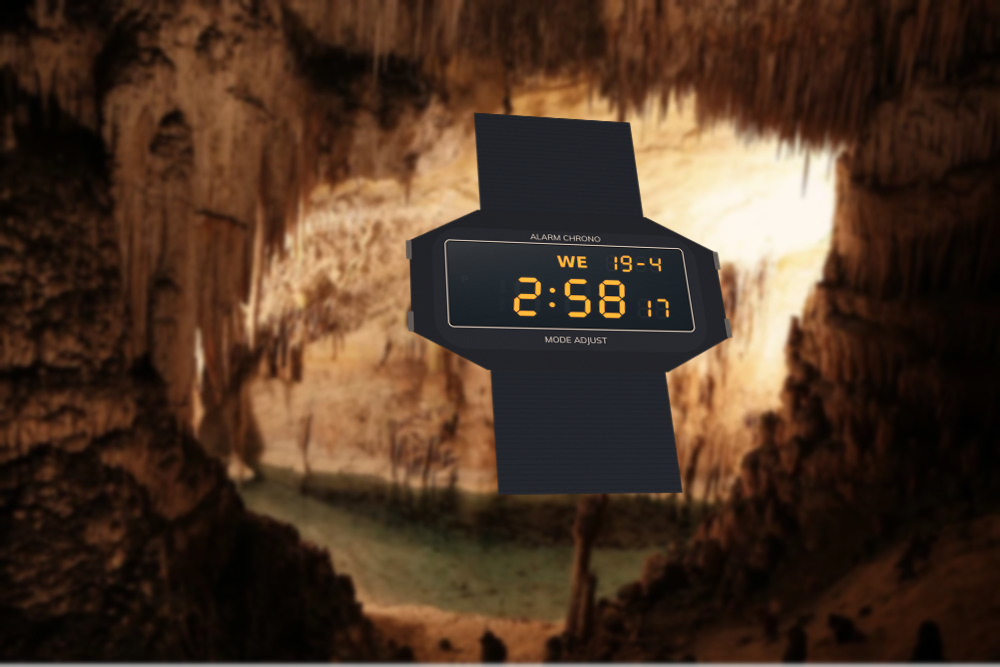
2,58,17
